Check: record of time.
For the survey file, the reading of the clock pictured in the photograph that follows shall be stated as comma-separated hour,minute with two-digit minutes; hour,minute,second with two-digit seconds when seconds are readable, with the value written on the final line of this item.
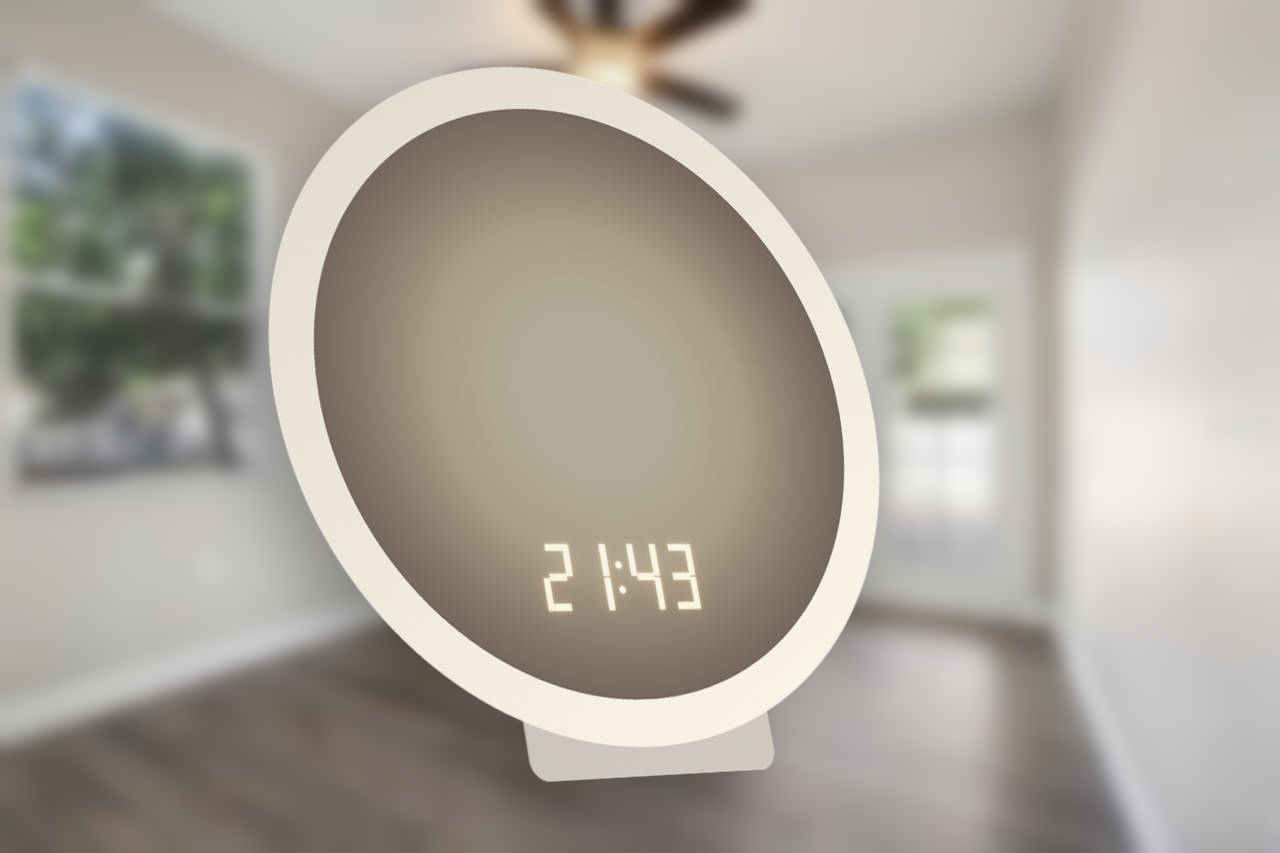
21,43
